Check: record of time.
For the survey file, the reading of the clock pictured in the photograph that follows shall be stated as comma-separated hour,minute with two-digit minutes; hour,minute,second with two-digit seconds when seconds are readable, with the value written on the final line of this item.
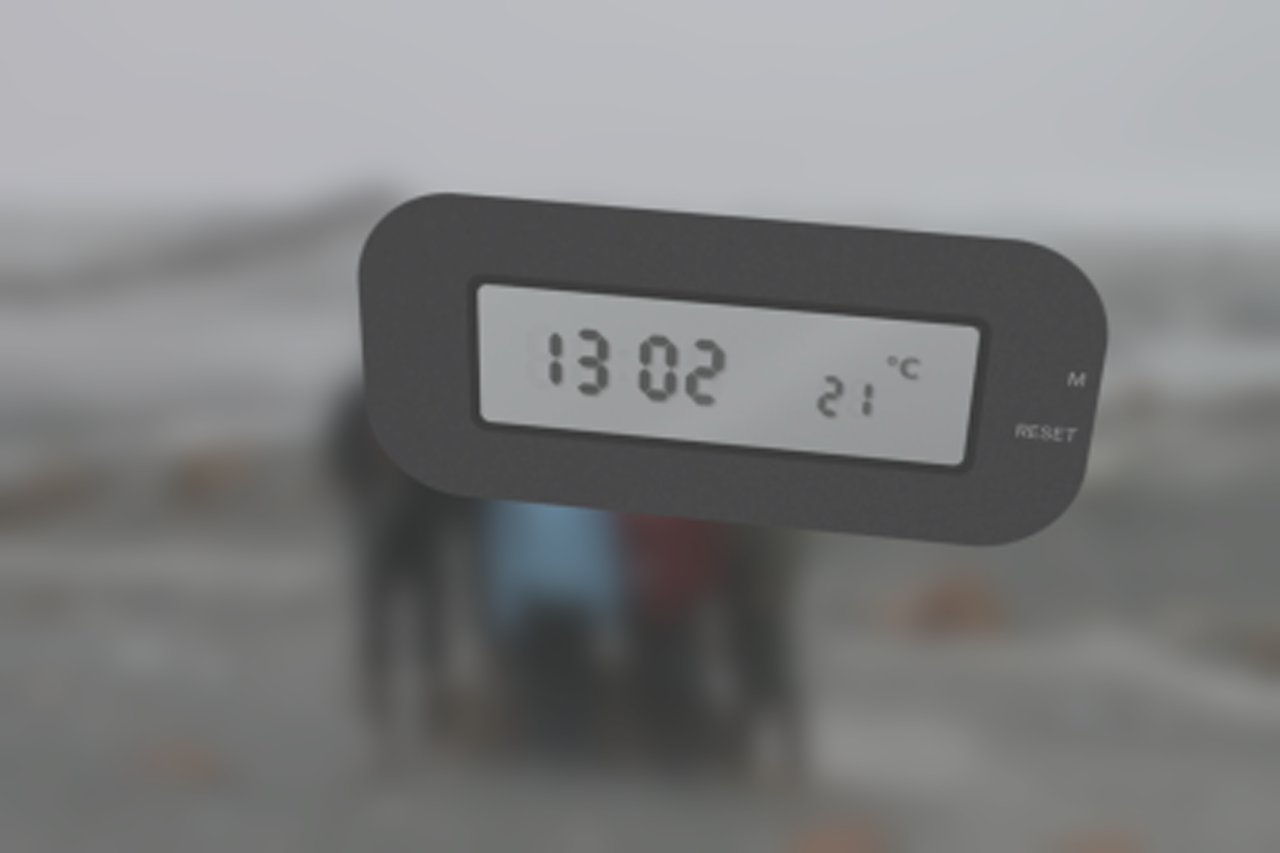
13,02
